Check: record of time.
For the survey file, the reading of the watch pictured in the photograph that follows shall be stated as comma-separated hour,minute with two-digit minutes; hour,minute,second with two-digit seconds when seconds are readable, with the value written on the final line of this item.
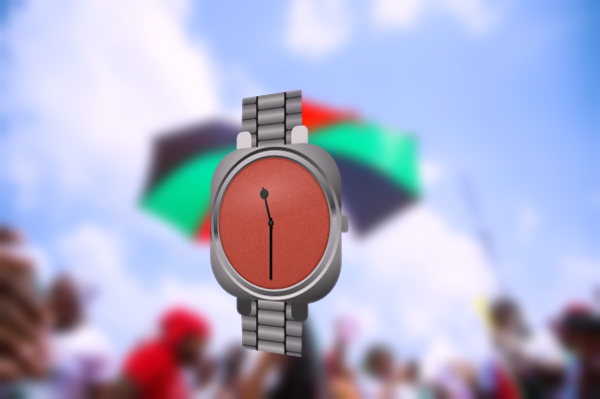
11,30
